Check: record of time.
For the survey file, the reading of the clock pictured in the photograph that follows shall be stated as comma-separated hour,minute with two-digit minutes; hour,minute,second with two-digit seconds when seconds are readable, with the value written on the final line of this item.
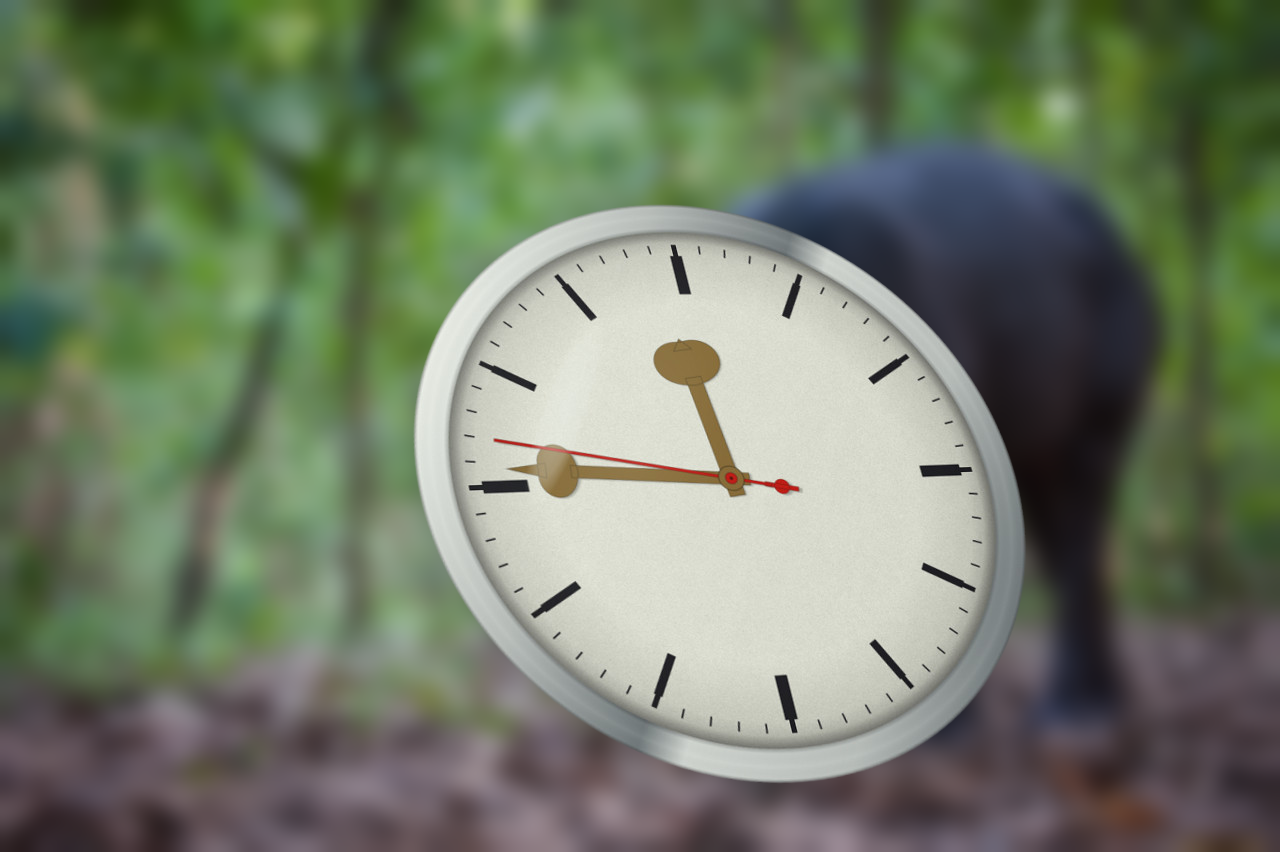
11,45,47
